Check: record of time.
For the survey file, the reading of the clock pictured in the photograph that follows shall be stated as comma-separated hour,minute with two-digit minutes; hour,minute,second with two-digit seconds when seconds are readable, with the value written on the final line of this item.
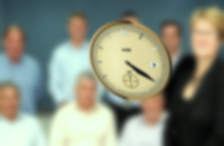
4,21
